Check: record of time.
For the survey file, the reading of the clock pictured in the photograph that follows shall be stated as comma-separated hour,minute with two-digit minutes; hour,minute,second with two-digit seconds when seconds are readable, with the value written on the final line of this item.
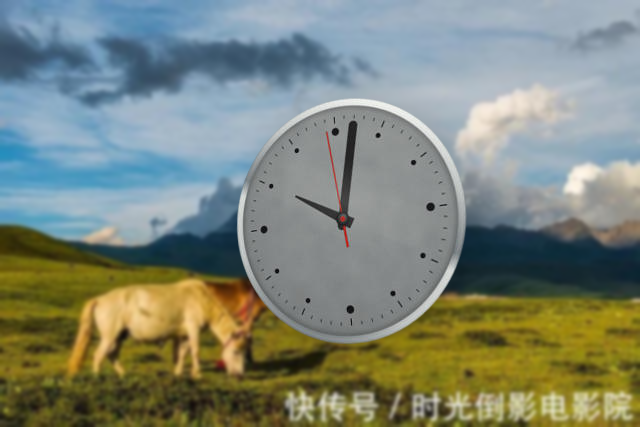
10,01,59
